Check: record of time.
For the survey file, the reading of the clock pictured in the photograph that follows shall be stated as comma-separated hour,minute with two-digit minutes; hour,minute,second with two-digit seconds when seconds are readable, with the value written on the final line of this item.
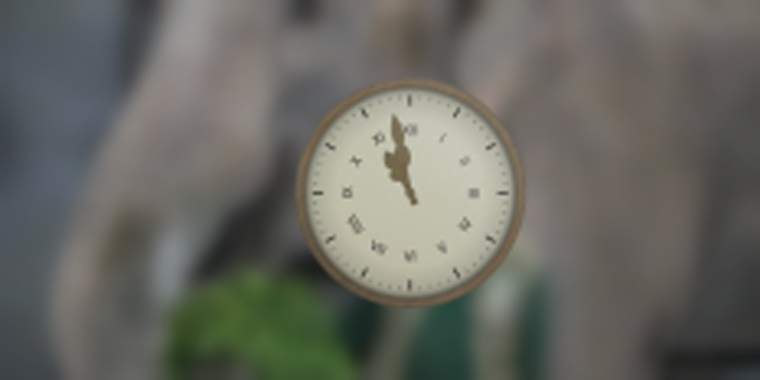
10,58
